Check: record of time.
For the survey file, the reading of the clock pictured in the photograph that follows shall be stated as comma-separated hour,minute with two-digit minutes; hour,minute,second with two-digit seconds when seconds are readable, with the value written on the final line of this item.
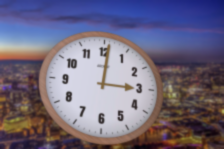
3,01
